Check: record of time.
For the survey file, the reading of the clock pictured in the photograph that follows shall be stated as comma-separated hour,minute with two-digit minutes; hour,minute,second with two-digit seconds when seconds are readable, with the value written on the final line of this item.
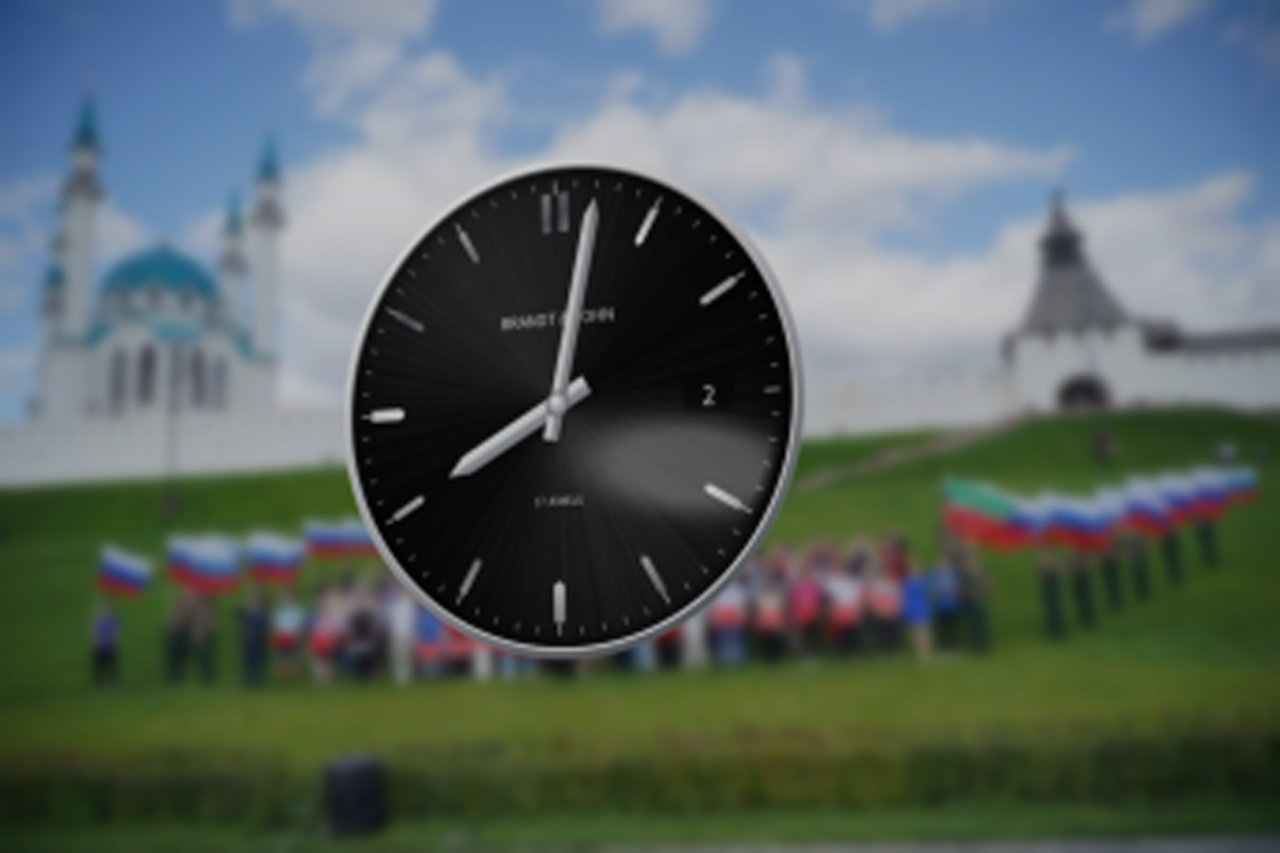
8,02
